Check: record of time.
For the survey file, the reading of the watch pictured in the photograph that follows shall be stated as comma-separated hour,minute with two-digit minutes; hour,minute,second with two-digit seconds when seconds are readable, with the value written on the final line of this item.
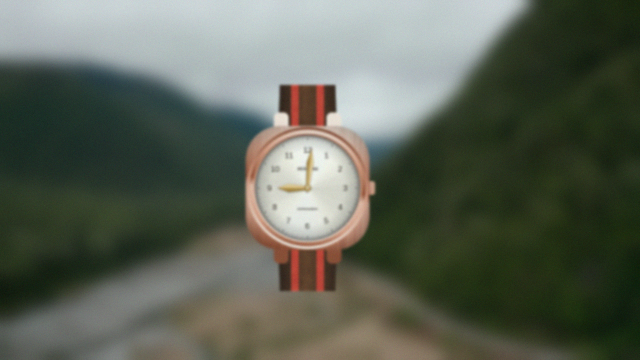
9,01
